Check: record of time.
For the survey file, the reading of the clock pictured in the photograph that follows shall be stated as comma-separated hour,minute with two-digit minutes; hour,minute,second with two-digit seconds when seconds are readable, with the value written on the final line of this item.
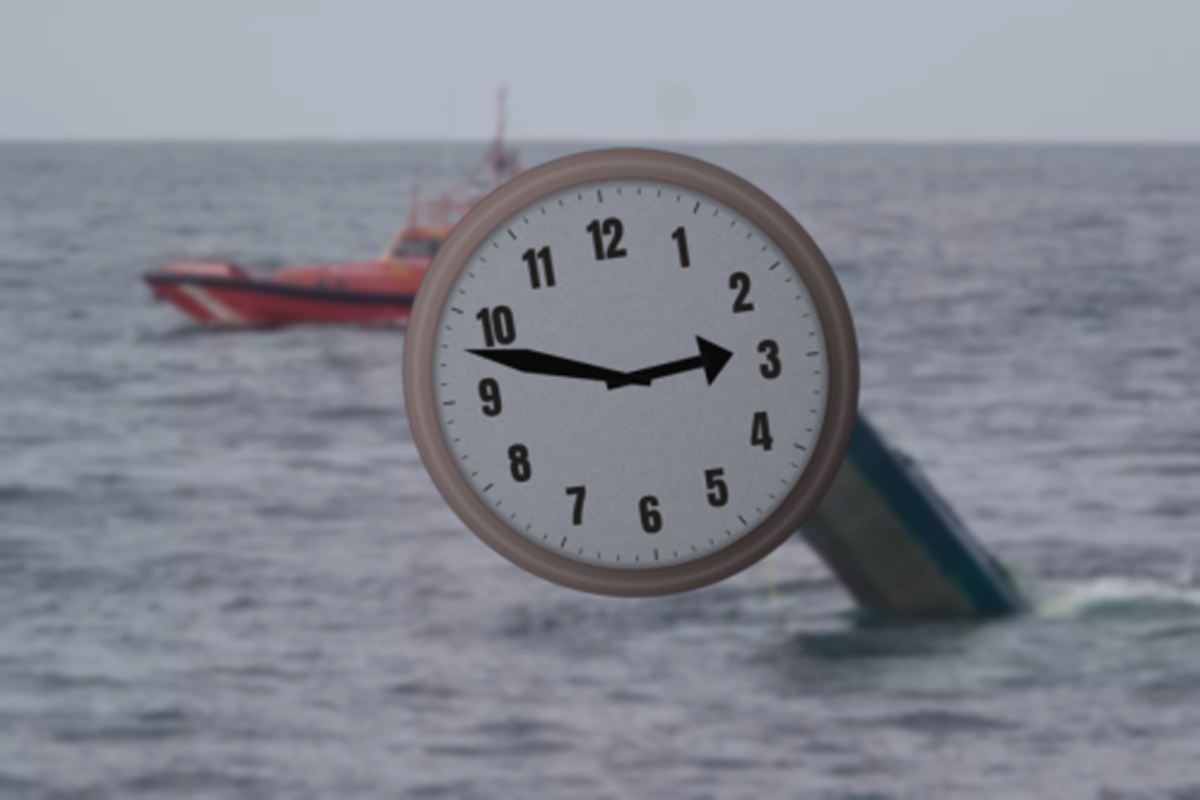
2,48
